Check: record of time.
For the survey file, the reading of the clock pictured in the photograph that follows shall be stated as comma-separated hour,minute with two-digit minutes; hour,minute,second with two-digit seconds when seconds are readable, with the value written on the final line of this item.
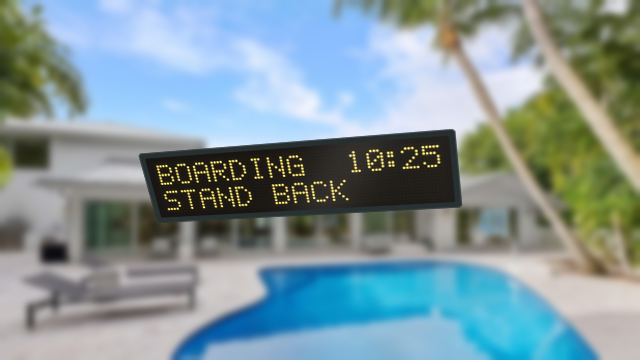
10,25
